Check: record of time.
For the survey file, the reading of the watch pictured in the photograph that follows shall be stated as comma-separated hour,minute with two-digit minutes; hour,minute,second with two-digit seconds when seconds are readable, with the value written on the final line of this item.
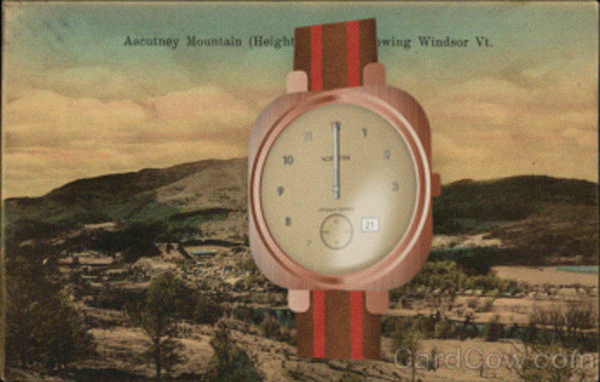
12,00
